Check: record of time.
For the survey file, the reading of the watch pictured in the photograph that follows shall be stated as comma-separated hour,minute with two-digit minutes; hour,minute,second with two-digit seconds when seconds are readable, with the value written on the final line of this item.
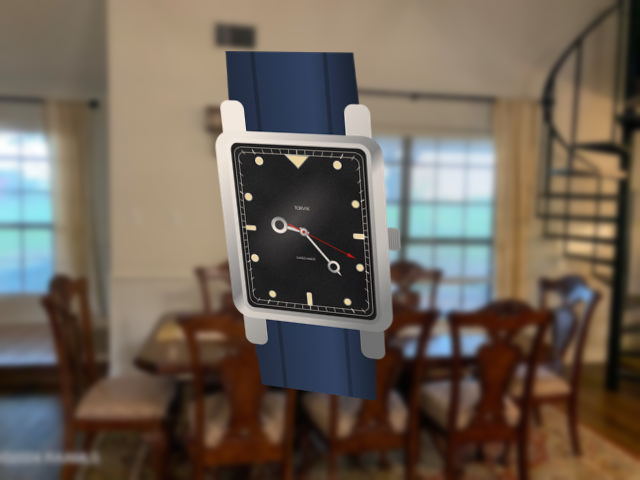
9,23,19
